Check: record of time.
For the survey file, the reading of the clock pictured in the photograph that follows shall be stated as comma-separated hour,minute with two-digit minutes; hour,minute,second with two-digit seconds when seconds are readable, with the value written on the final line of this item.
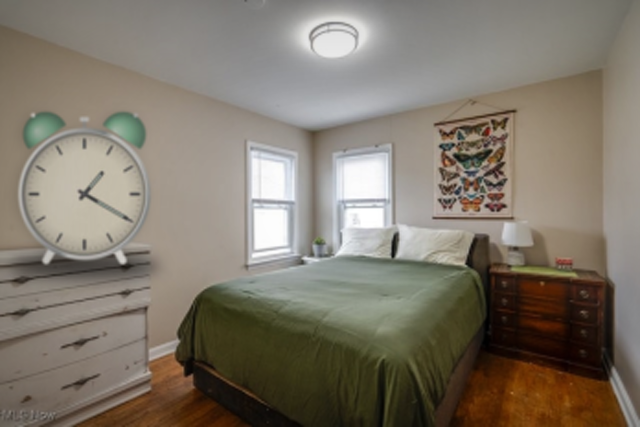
1,20
